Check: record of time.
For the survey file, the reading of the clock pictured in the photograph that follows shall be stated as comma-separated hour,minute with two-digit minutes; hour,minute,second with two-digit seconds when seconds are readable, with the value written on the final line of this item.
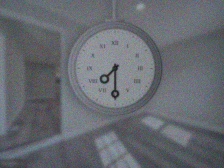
7,30
